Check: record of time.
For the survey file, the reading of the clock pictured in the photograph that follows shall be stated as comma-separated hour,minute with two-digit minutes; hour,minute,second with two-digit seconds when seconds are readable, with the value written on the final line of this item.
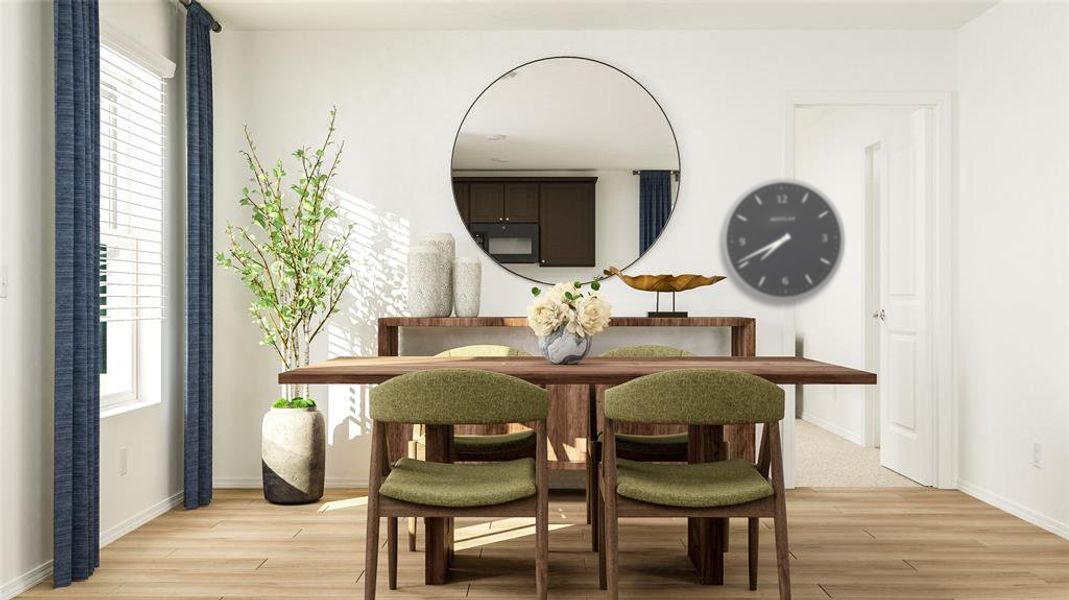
7,41
